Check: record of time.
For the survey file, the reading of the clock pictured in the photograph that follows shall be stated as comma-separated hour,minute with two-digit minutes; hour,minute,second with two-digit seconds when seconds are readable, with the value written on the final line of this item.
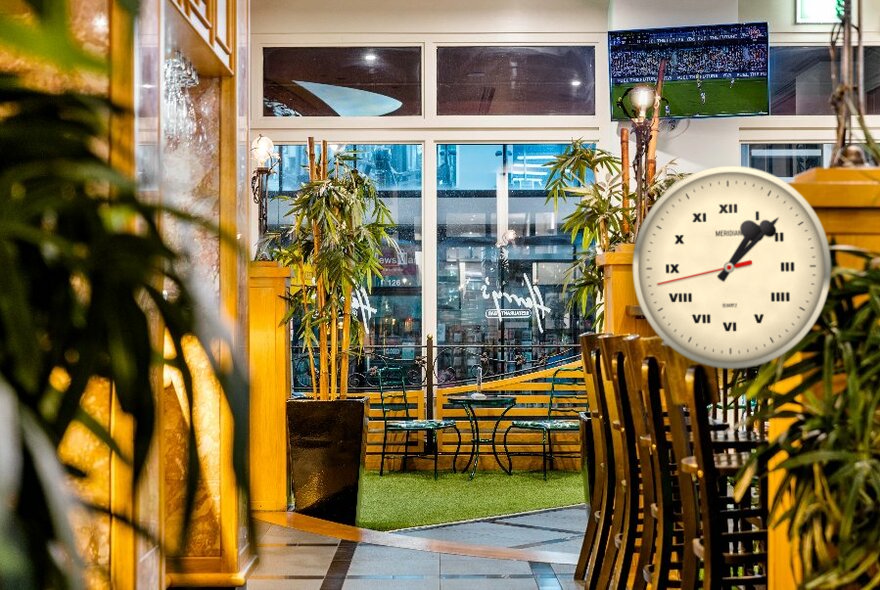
1,07,43
